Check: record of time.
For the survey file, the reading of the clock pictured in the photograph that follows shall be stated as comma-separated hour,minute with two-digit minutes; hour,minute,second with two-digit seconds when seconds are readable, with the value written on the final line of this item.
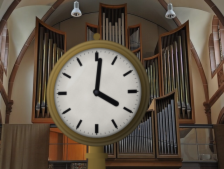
4,01
